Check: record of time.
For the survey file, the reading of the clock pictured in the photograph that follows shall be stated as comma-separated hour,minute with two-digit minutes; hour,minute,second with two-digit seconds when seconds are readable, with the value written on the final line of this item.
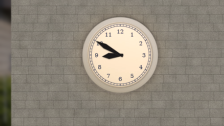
8,50
